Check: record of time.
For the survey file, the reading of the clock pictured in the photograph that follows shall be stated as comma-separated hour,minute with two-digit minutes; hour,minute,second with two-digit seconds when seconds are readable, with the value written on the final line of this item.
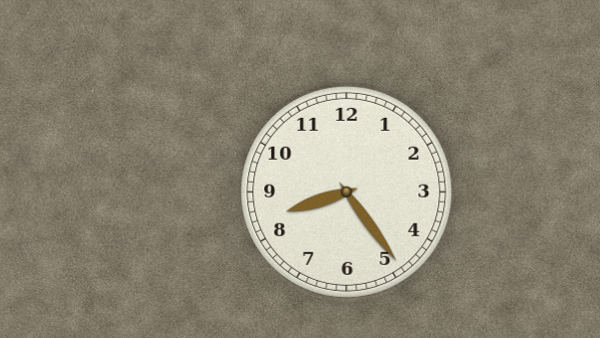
8,24
